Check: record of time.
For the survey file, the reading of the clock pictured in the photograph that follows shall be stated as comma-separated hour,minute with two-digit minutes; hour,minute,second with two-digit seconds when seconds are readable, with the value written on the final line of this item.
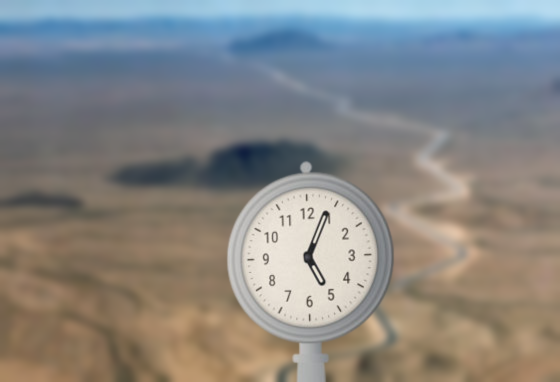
5,04
